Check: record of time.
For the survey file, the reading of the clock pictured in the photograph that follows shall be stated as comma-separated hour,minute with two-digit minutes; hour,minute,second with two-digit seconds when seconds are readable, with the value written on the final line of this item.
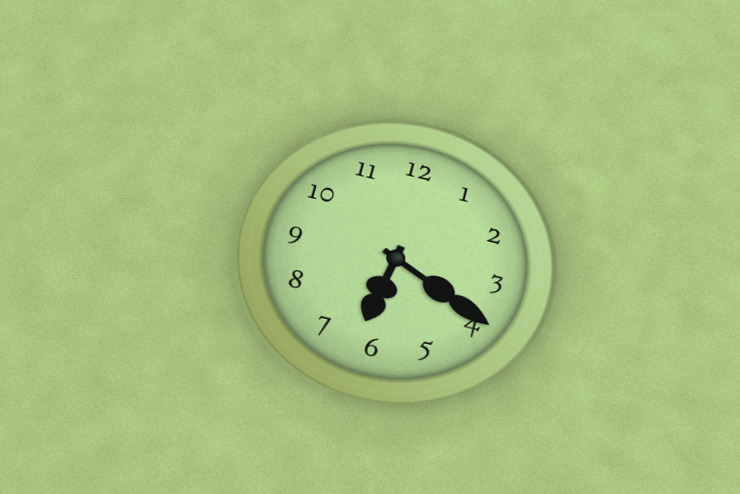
6,19
